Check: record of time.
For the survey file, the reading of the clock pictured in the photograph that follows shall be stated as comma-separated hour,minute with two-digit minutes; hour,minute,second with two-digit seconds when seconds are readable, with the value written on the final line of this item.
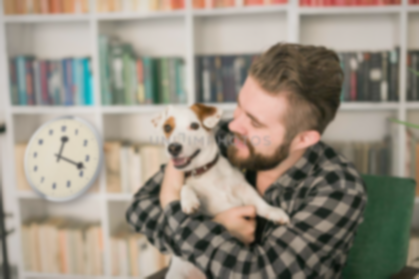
12,18
